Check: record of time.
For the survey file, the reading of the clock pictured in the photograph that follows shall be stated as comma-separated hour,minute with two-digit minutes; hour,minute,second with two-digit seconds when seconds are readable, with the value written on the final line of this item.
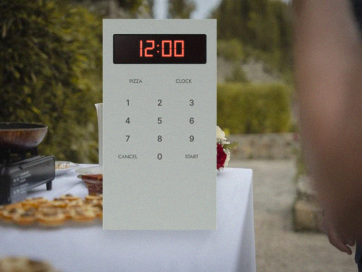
12,00
